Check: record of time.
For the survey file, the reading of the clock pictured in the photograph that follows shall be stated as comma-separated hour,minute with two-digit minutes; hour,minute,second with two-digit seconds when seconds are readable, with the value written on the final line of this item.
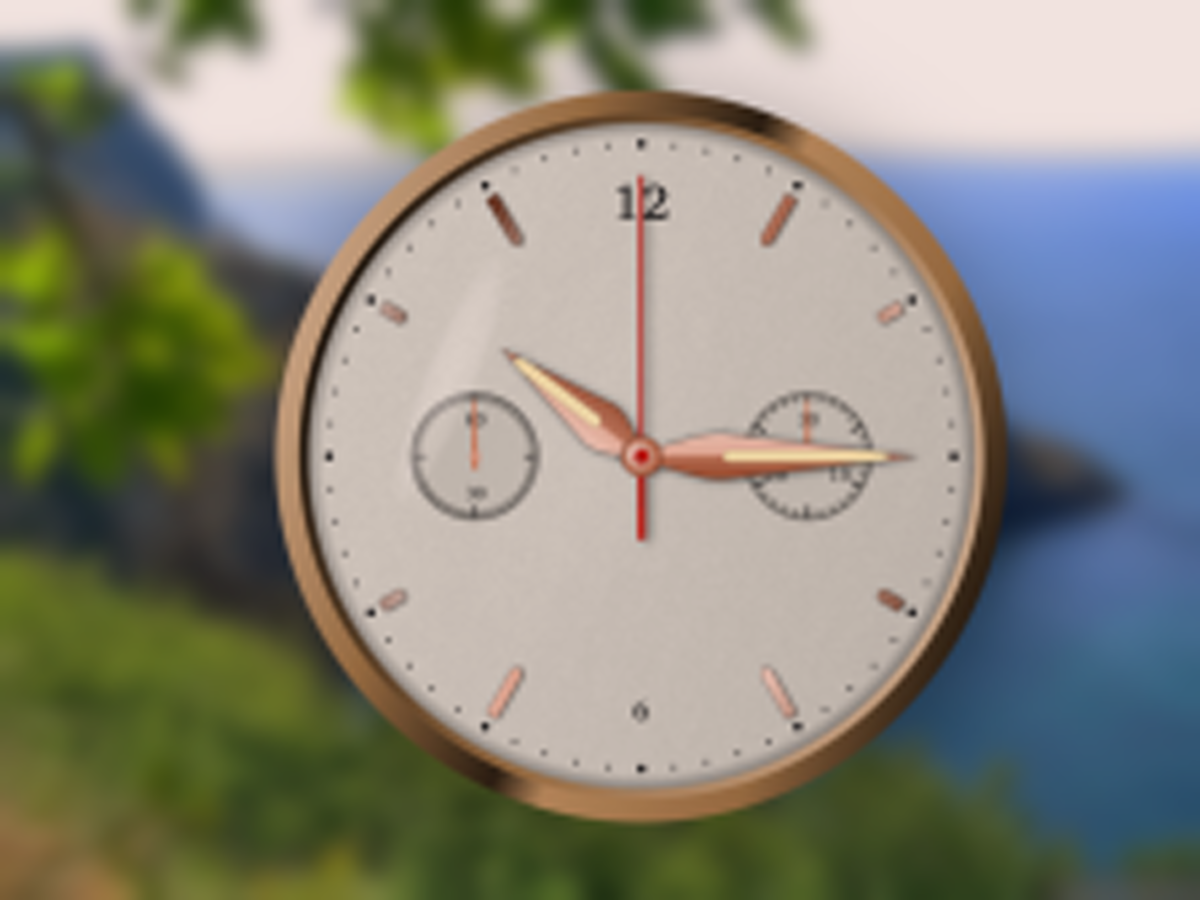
10,15
